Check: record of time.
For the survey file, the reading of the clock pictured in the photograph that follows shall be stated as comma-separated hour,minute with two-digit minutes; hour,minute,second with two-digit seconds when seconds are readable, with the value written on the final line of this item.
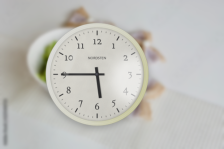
5,45
